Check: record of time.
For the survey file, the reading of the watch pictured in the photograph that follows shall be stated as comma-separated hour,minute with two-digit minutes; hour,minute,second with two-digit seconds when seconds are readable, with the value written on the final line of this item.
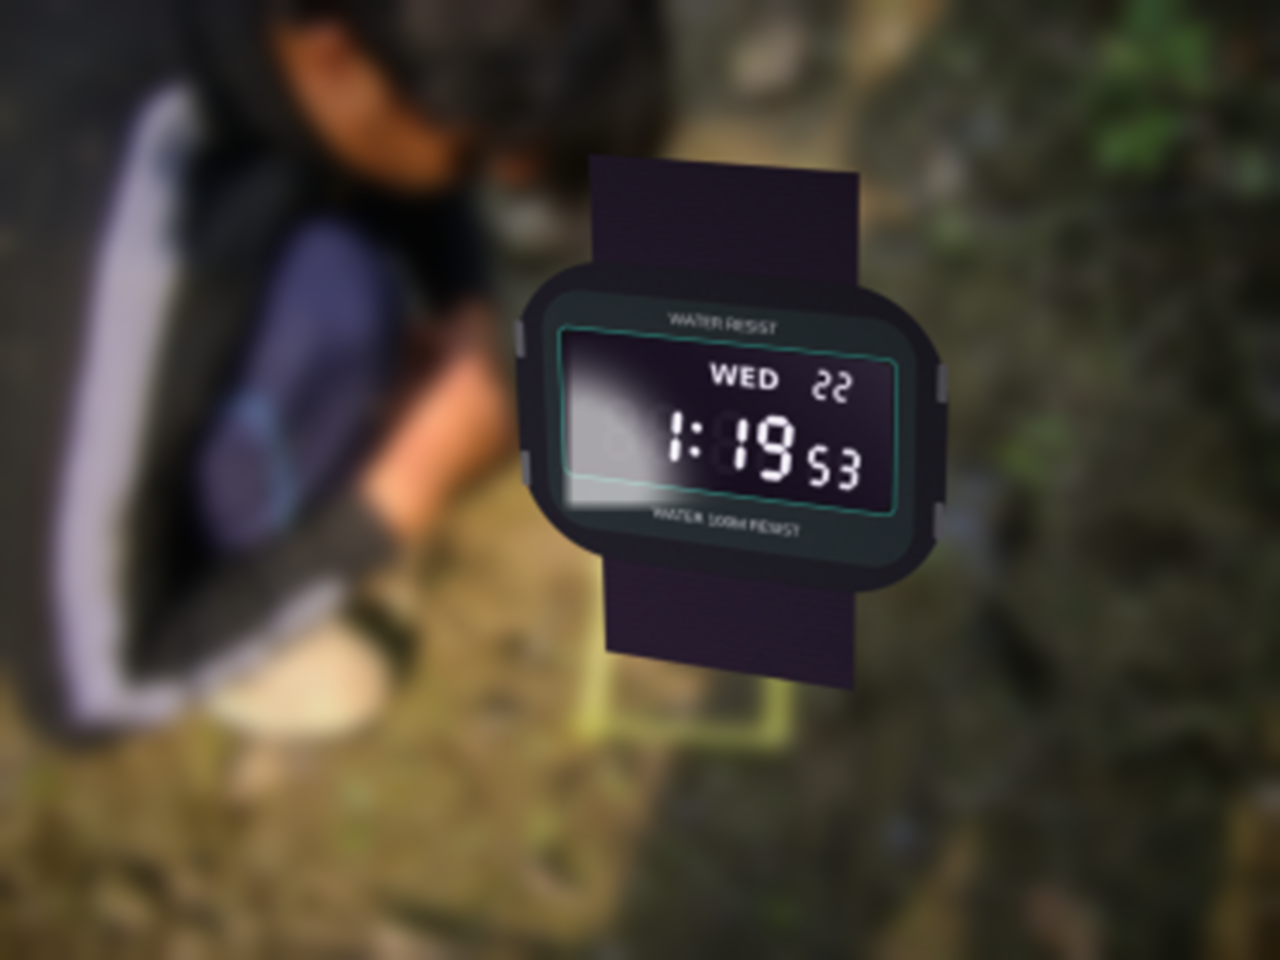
1,19,53
